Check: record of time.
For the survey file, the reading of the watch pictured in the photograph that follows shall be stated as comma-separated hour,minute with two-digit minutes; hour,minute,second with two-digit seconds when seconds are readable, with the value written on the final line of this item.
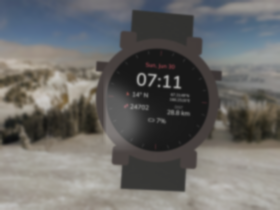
7,11
